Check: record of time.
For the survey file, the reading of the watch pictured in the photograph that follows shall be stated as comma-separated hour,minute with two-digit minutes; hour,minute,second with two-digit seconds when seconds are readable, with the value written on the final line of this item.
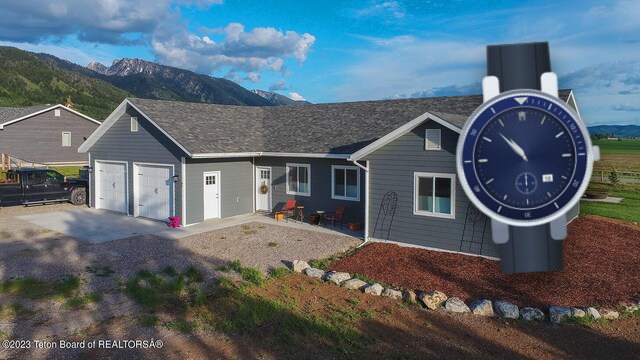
10,53
